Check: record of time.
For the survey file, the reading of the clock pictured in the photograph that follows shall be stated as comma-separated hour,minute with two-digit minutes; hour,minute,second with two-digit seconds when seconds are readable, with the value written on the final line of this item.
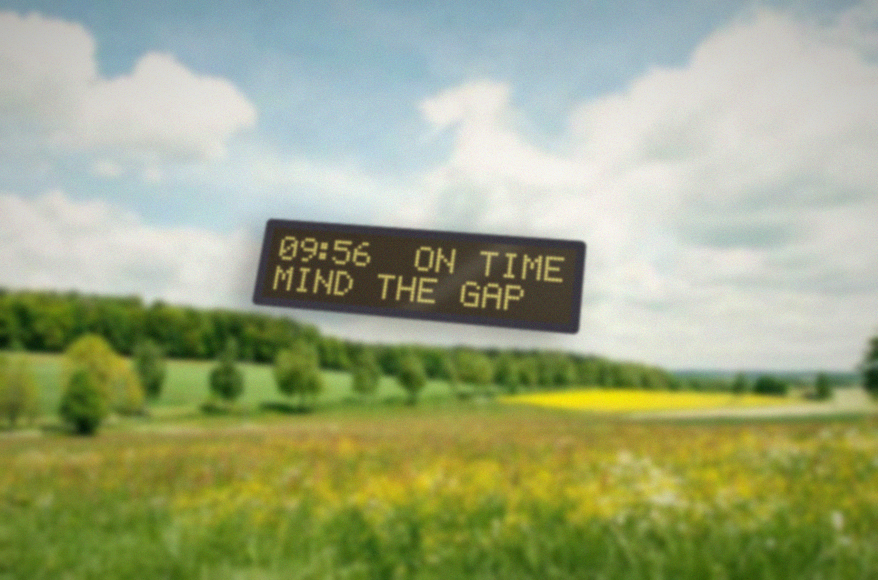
9,56
